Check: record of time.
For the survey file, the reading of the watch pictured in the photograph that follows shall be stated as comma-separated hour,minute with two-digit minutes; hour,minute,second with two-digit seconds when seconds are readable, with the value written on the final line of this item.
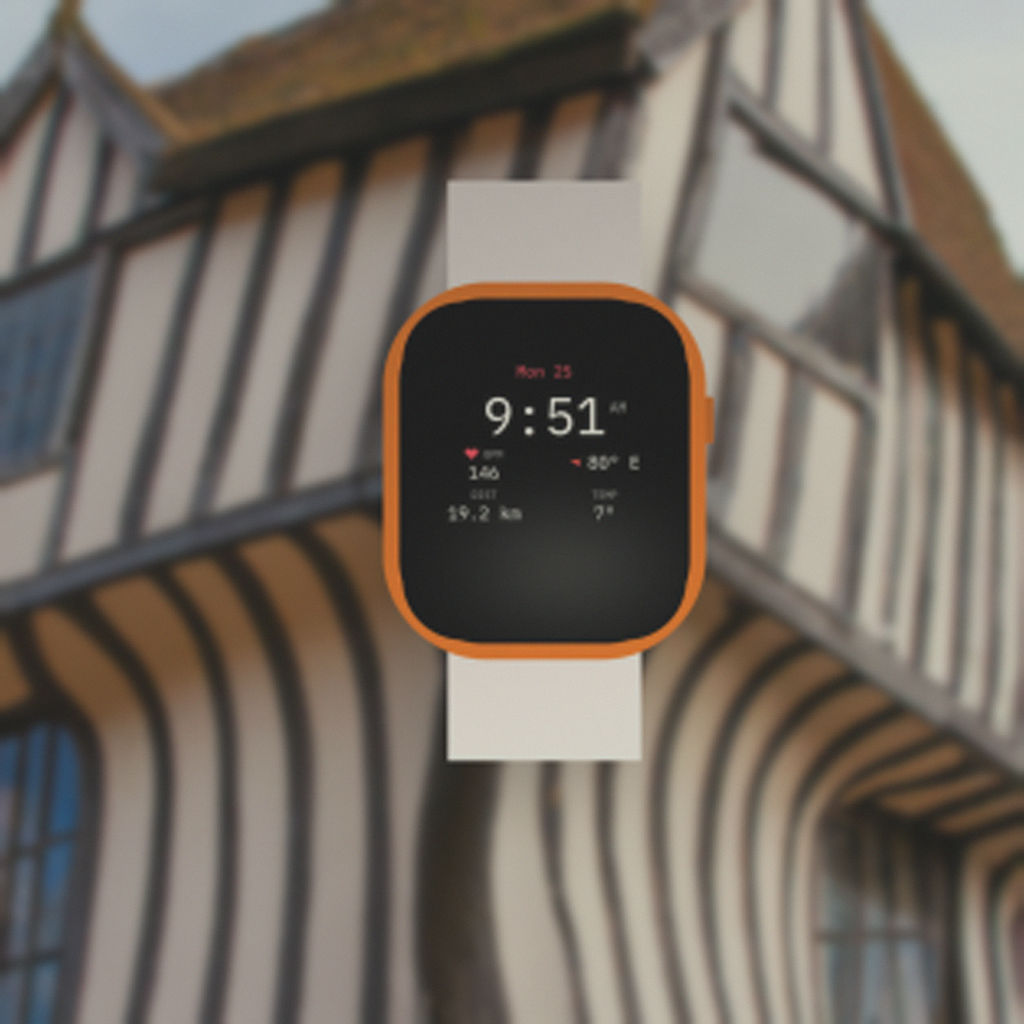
9,51
